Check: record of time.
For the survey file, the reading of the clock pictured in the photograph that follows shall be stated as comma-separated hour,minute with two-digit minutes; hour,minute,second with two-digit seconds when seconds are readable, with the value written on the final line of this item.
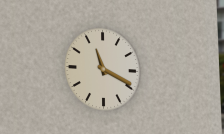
11,19
